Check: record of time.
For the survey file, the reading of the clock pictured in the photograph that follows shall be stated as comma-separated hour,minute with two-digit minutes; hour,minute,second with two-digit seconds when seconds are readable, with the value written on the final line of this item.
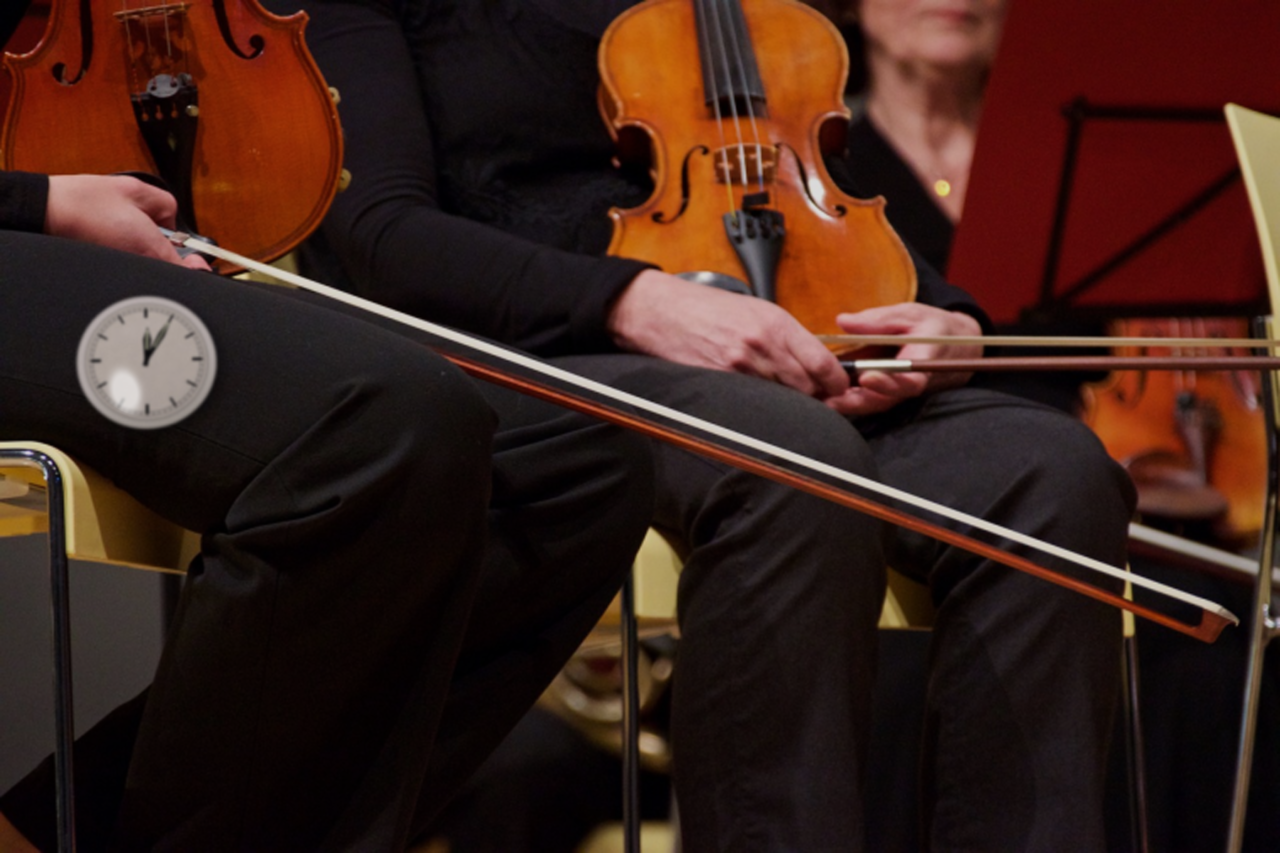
12,05
